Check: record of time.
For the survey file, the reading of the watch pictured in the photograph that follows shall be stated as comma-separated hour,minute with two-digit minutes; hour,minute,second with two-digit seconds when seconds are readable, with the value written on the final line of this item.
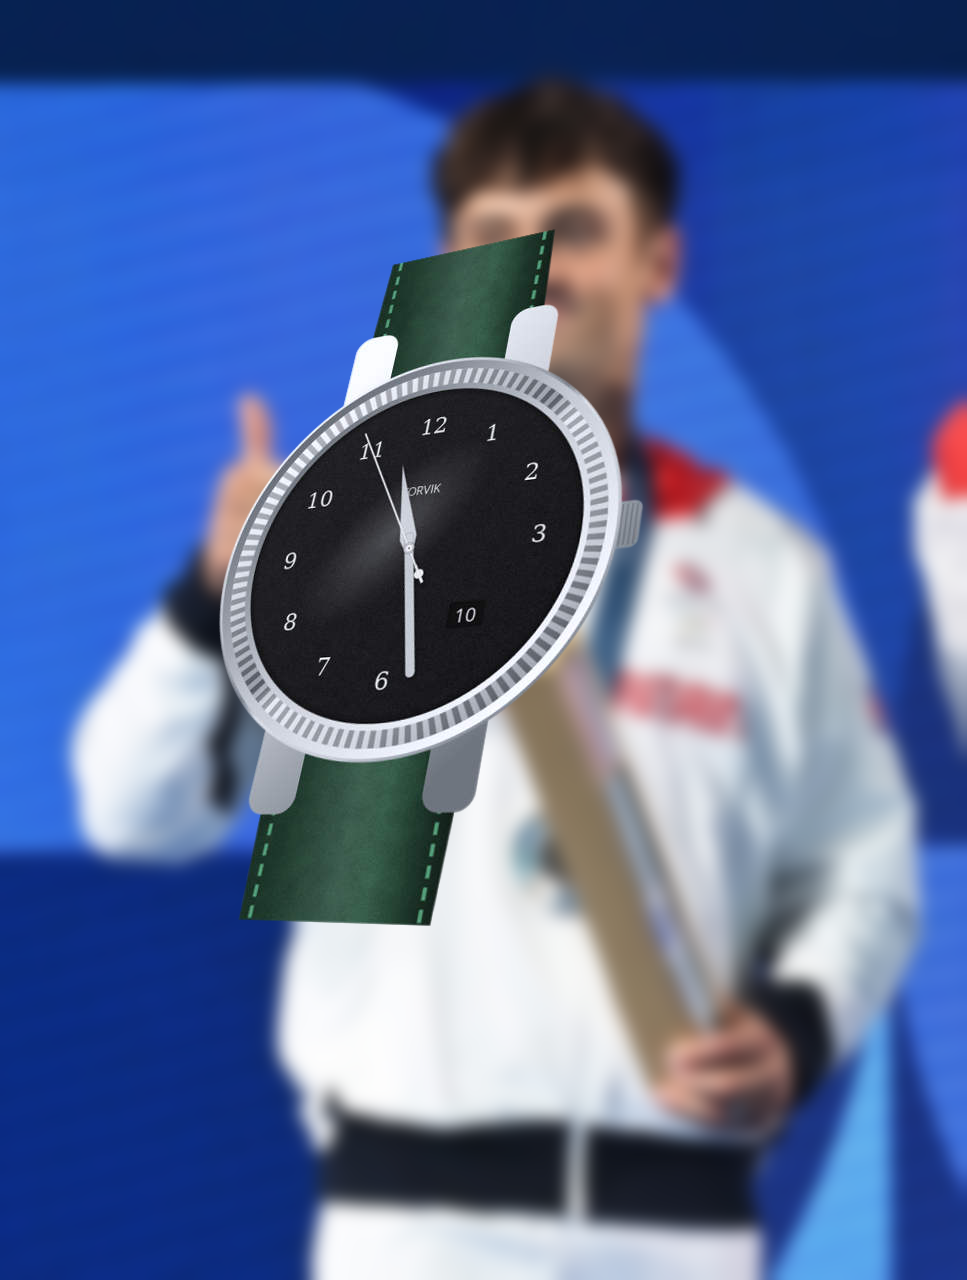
11,27,55
